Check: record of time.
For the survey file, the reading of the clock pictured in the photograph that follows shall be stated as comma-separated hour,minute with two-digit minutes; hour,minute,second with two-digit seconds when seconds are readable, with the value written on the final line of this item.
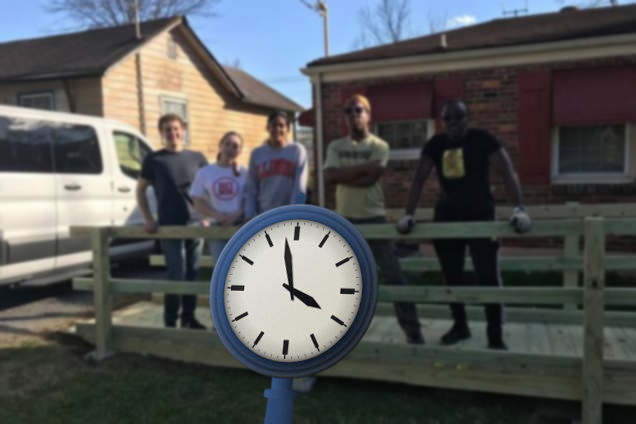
3,58
